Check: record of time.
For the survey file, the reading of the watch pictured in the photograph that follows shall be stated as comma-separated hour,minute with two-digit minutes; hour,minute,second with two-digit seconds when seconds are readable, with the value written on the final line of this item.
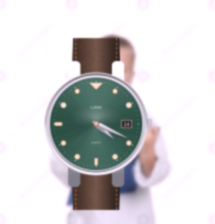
4,19
